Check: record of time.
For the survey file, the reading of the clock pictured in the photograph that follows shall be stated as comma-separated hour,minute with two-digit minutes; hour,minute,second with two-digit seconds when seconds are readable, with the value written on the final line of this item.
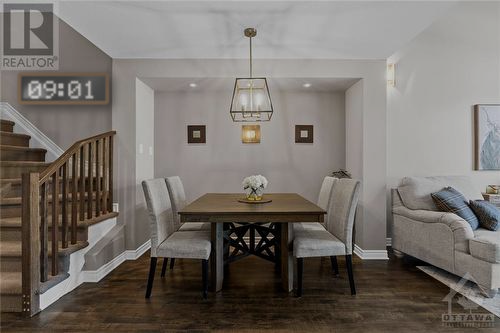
9,01
